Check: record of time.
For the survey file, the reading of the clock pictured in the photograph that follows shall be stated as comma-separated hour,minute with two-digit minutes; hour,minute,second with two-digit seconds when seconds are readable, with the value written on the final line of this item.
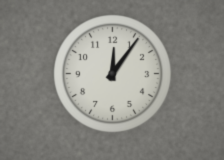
12,06
